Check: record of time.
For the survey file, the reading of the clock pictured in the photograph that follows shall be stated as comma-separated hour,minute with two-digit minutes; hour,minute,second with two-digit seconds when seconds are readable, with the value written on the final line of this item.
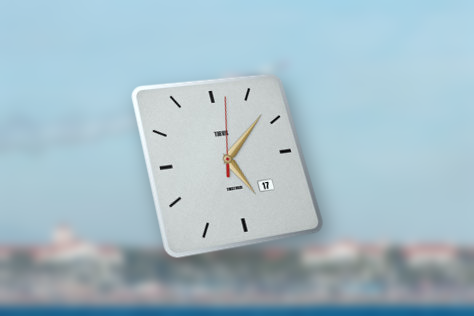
5,08,02
